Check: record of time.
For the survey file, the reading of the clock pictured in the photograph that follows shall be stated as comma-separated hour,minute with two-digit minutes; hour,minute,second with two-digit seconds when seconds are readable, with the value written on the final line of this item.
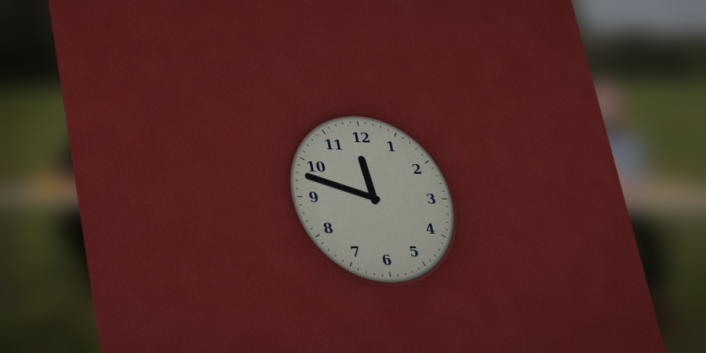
11,48
